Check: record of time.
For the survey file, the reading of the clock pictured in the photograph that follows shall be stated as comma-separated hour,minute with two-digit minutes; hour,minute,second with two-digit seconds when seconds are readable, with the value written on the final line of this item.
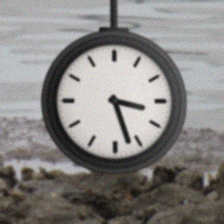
3,27
